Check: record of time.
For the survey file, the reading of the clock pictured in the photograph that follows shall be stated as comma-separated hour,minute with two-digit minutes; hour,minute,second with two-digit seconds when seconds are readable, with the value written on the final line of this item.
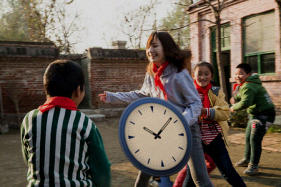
10,08
